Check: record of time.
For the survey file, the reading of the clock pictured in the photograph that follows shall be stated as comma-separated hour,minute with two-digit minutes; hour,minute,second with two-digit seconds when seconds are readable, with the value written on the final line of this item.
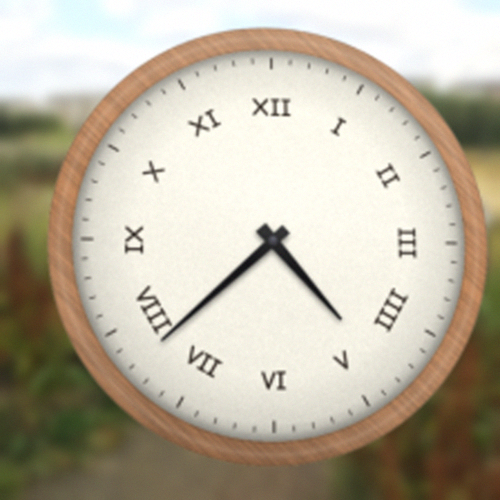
4,38
